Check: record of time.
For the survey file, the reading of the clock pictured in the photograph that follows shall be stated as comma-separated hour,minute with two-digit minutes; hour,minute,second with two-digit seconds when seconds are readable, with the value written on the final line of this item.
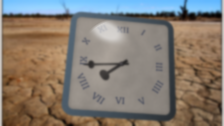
7,44
